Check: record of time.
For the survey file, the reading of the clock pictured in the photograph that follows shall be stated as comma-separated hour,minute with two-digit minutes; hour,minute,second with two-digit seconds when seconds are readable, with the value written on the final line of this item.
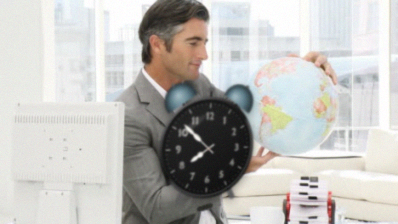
7,52
